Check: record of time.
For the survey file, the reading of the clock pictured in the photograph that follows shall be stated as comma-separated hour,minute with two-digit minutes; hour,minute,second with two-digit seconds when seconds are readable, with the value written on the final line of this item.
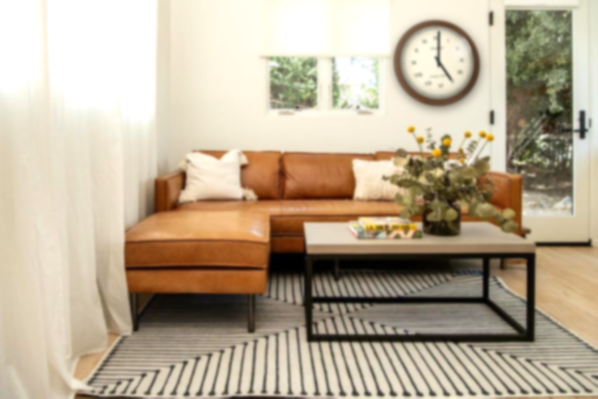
5,01
